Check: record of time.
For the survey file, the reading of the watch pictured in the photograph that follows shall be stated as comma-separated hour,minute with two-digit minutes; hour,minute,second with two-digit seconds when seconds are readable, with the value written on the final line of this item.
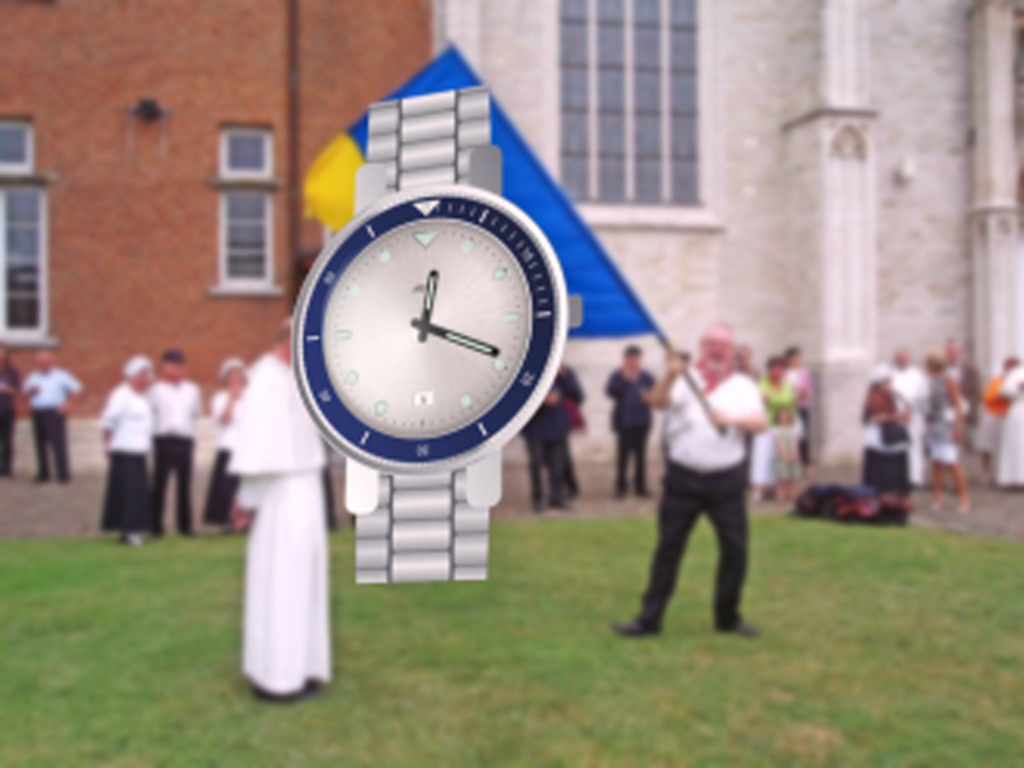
12,19
